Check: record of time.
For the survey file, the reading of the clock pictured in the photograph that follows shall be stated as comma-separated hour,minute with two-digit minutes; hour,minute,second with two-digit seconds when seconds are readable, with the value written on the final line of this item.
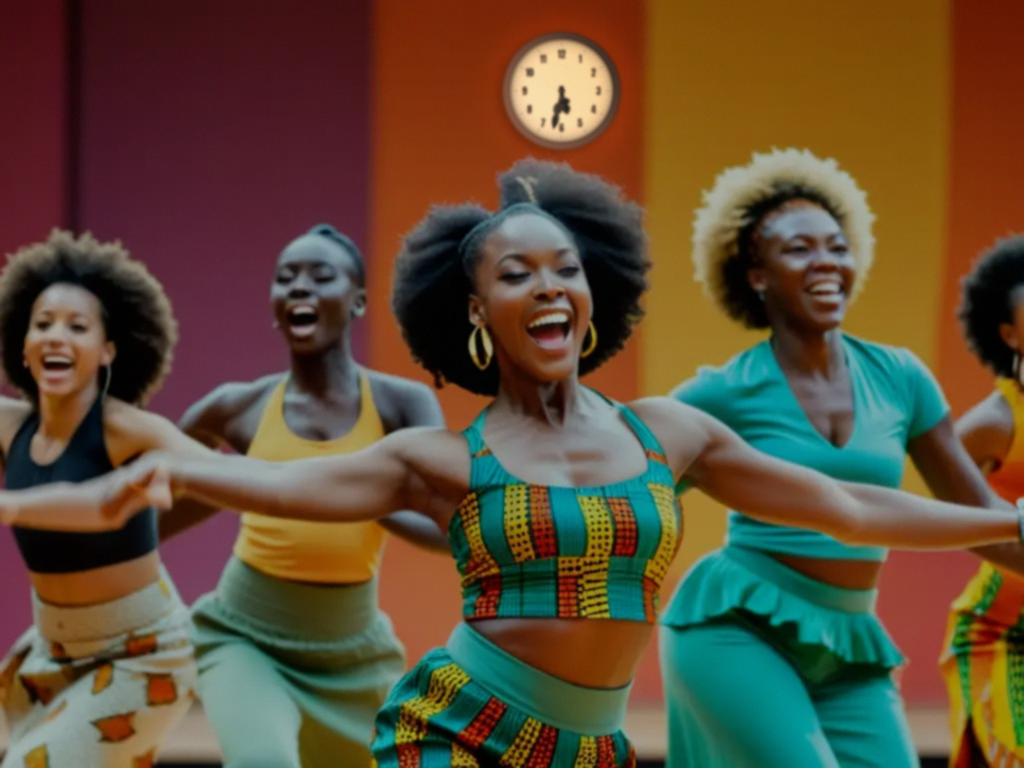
5,32
